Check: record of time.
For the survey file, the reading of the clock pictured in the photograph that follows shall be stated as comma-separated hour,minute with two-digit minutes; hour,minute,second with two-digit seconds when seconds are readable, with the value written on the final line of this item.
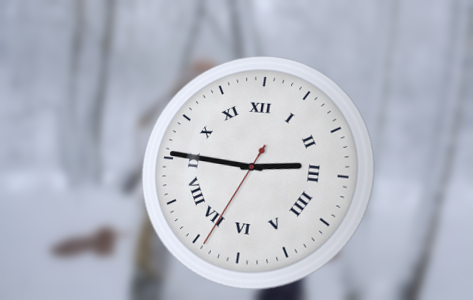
2,45,34
